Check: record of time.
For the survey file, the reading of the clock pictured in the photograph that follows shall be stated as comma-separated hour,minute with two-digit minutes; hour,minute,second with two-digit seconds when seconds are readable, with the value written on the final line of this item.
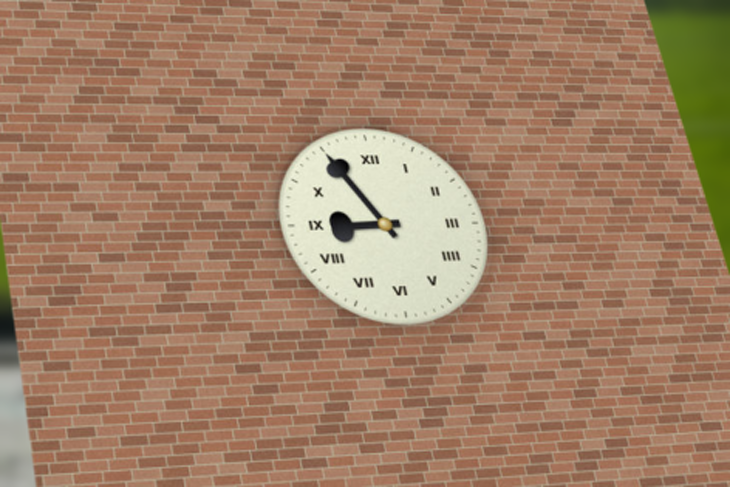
8,55
